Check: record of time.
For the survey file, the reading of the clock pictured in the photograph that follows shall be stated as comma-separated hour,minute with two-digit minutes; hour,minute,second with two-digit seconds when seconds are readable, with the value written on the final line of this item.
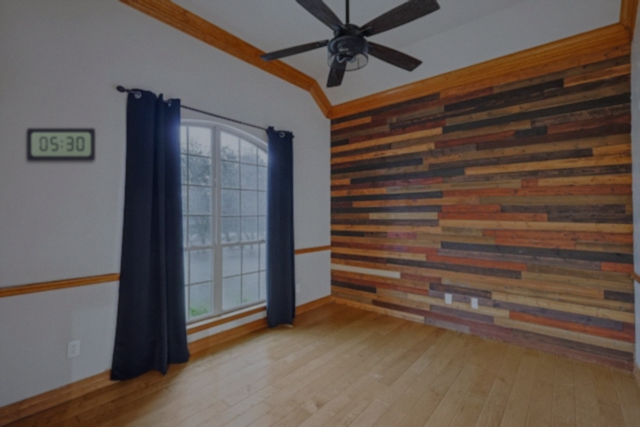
5,30
